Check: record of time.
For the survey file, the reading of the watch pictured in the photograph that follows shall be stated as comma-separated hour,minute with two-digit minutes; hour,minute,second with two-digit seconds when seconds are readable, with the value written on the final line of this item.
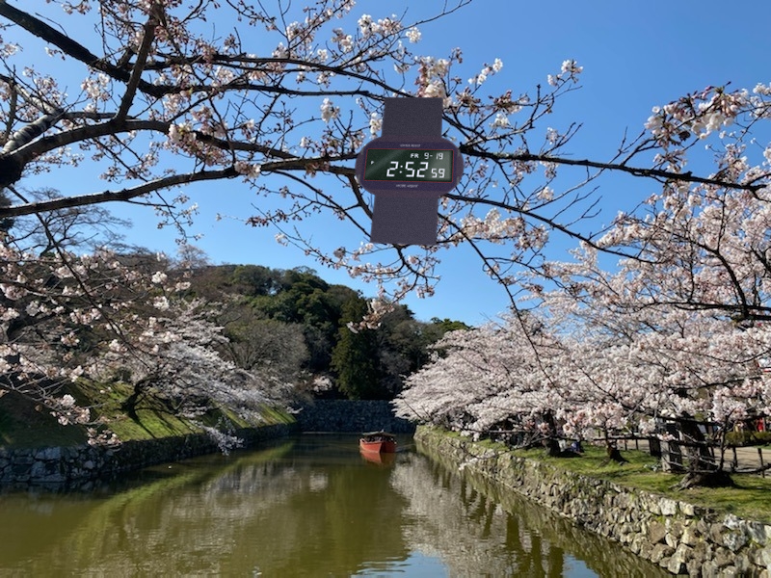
2,52,59
